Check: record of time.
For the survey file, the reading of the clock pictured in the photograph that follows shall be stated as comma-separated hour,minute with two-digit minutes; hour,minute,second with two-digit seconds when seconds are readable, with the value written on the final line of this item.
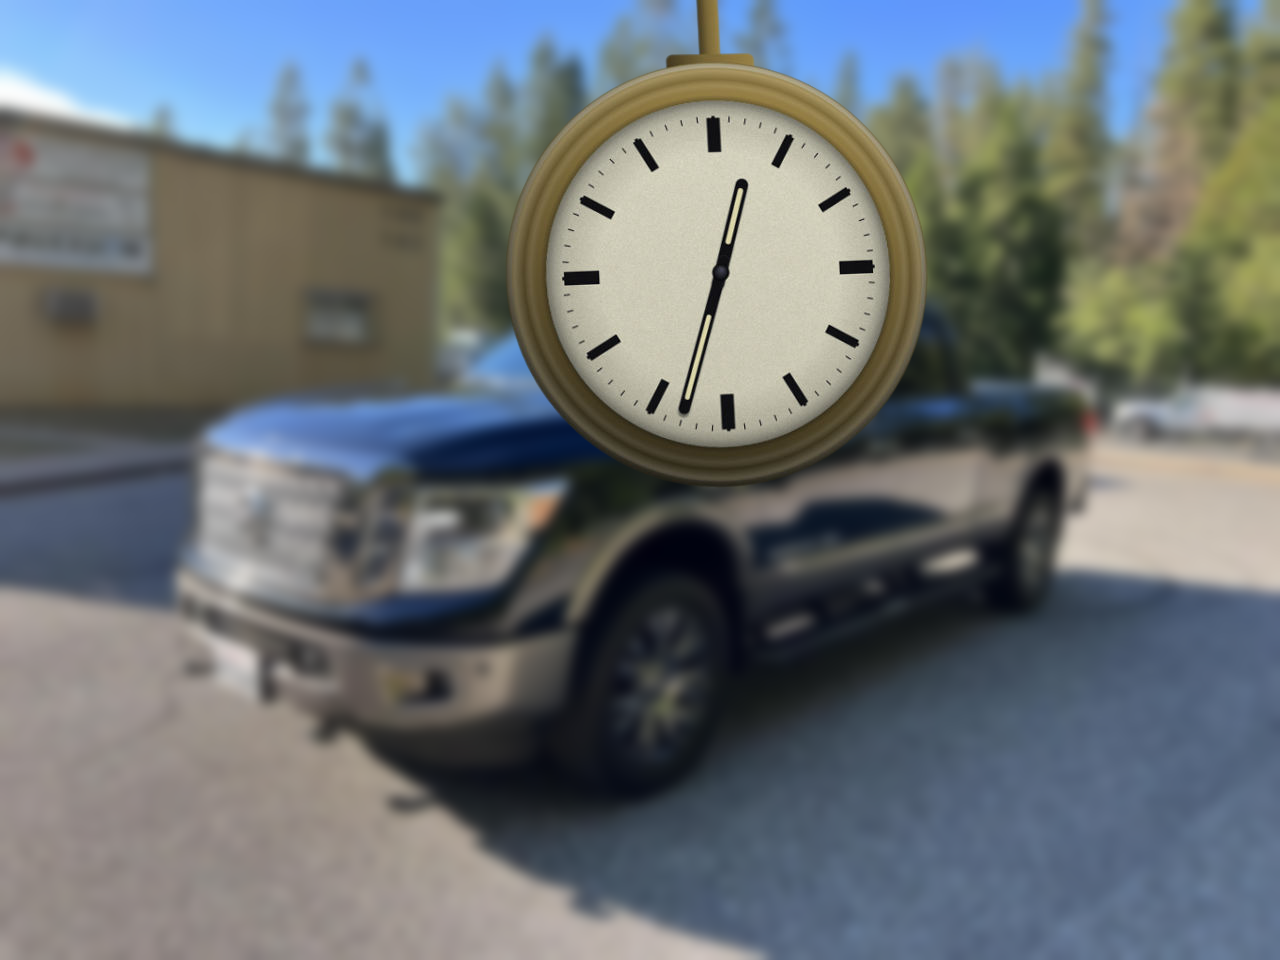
12,33
